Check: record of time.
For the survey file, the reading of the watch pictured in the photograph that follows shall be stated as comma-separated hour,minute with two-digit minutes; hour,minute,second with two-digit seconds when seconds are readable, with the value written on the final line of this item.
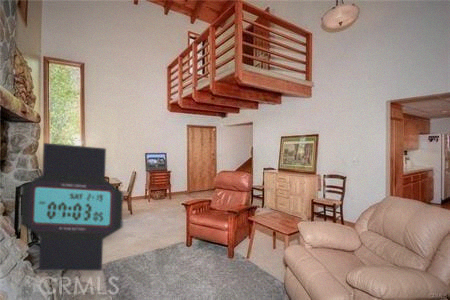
7,03
